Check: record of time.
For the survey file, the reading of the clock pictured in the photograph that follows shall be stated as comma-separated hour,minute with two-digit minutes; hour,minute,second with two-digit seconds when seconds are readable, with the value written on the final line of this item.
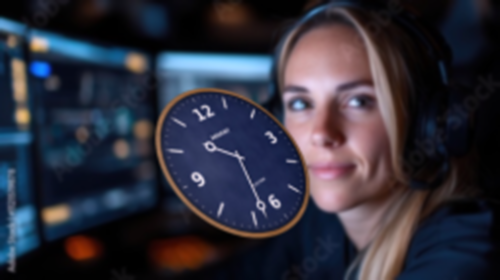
10,33
